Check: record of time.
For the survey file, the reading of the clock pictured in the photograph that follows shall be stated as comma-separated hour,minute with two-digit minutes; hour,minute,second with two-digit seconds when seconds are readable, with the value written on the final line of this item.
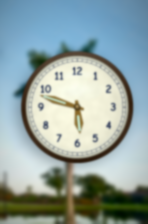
5,48
